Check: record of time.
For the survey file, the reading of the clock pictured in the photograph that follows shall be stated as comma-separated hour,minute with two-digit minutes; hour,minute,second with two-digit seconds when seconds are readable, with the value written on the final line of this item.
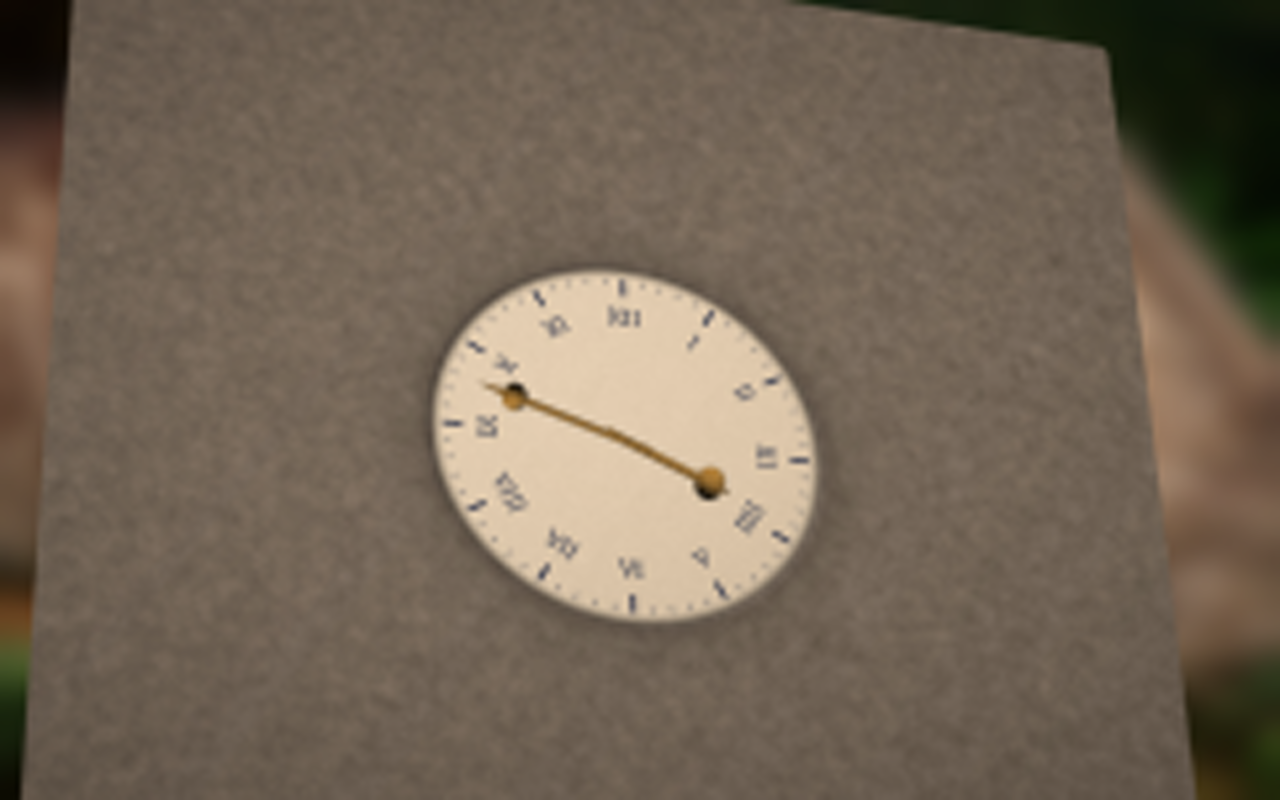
3,48
